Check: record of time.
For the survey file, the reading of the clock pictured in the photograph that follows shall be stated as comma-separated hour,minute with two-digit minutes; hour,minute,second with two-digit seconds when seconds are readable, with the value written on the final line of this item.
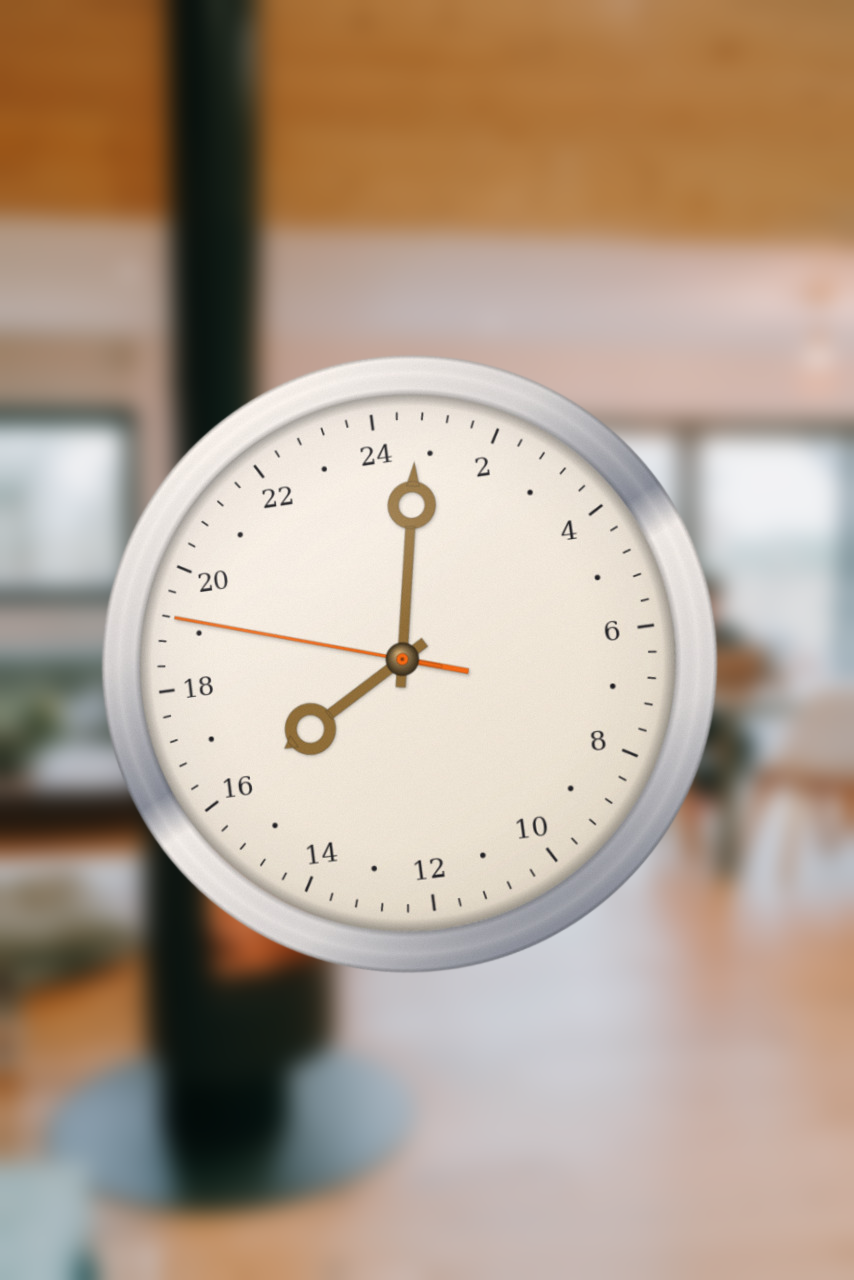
16,01,48
